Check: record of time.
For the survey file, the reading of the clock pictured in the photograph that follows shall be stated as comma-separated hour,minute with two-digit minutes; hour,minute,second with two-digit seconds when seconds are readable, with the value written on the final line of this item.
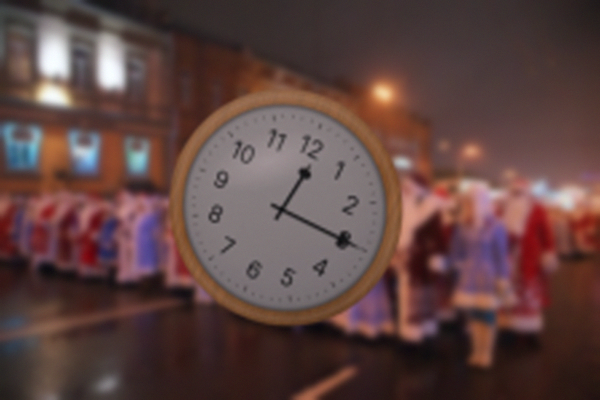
12,15
